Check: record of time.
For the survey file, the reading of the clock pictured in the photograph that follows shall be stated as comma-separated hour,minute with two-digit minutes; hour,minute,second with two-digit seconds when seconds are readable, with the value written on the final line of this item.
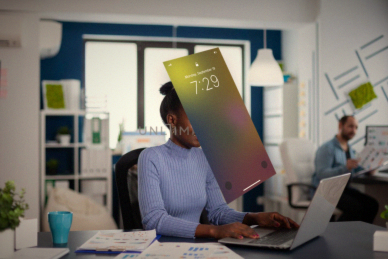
7,29
